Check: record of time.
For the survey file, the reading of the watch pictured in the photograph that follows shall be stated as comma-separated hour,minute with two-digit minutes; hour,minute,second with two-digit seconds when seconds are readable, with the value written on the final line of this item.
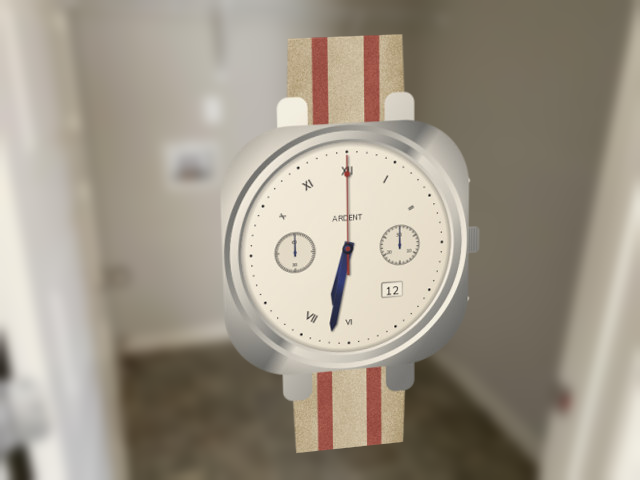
6,32
